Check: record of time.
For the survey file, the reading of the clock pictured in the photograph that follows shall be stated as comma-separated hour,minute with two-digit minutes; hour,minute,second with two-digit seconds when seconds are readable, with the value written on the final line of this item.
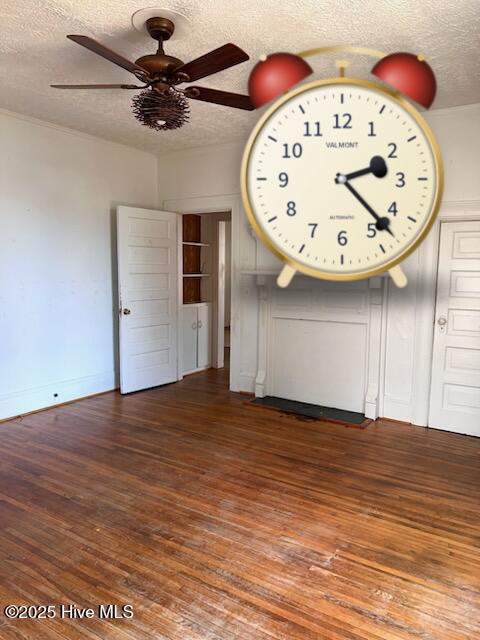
2,23
